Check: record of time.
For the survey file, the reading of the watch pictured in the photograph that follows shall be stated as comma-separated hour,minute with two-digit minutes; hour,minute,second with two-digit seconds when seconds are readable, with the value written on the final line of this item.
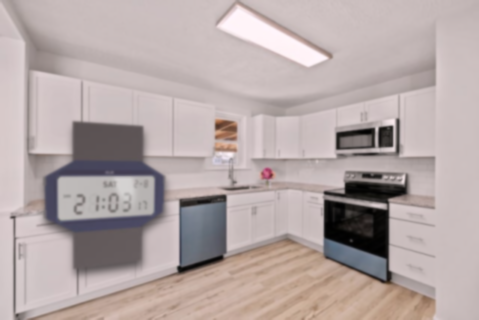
21,03
